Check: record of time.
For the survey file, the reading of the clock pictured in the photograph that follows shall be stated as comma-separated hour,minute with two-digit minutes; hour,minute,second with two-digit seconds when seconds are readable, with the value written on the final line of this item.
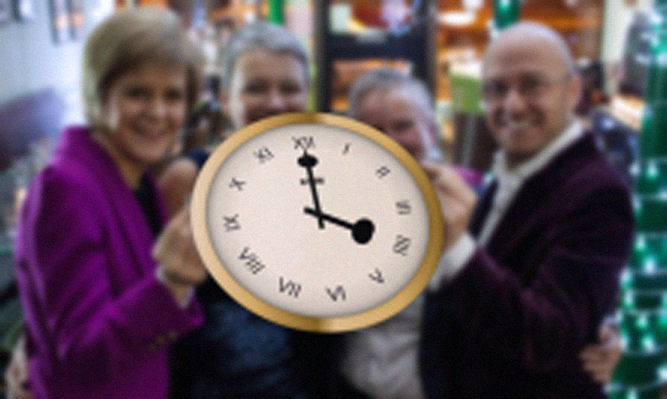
4,00
